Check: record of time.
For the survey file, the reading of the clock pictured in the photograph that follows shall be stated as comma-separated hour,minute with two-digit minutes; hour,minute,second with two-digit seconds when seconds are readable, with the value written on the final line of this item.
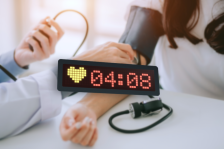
4,08
